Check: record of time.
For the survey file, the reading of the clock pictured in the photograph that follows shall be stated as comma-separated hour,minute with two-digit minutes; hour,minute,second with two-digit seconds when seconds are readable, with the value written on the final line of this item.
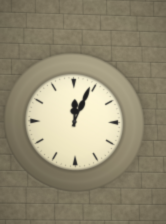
12,04
